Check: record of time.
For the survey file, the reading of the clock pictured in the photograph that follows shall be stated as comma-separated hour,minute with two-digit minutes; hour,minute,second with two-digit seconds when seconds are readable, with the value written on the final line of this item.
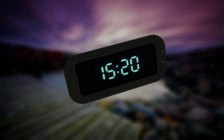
15,20
